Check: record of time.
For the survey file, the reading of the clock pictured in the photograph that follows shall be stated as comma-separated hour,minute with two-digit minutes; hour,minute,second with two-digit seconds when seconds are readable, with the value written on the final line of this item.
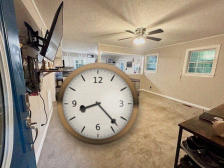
8,23
